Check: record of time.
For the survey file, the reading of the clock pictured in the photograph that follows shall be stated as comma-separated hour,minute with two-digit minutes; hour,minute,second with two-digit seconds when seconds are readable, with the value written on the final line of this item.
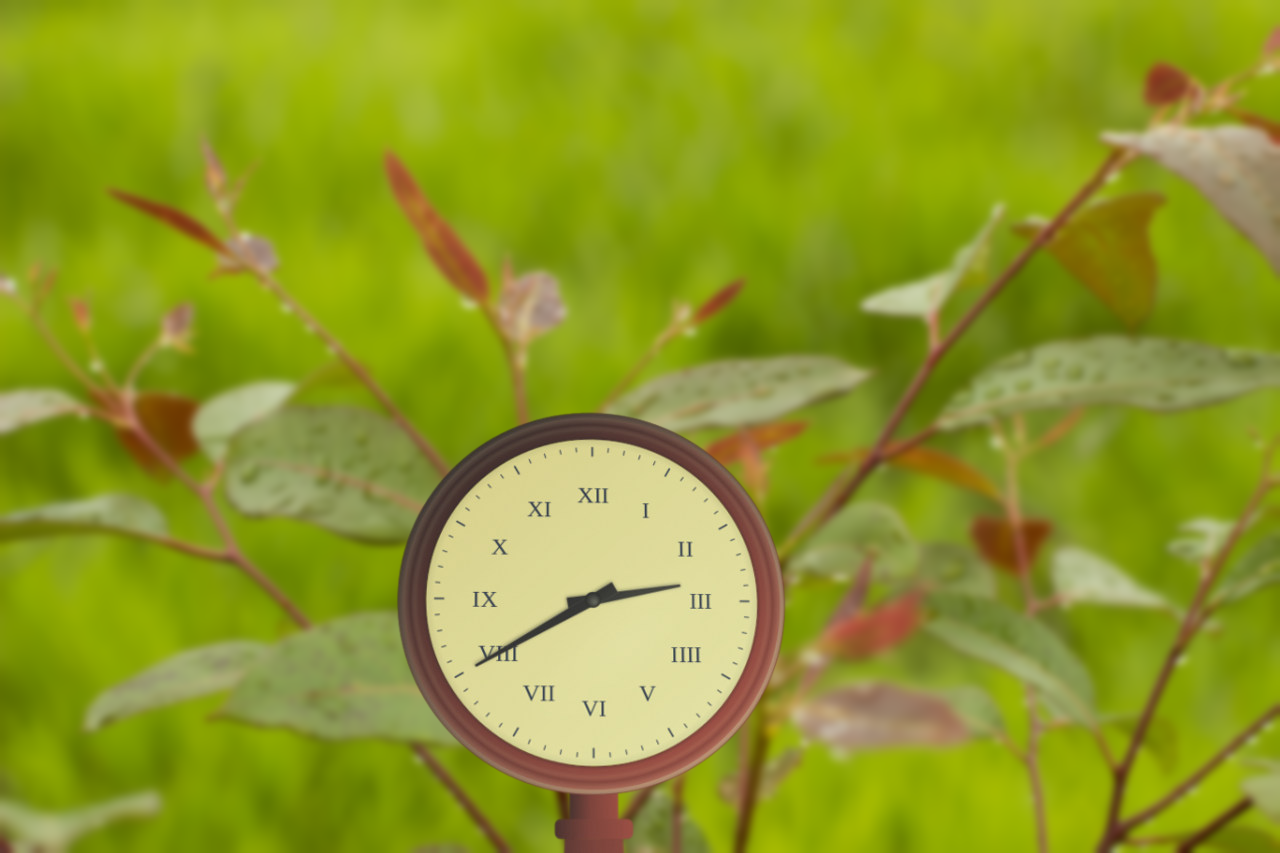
2,40
